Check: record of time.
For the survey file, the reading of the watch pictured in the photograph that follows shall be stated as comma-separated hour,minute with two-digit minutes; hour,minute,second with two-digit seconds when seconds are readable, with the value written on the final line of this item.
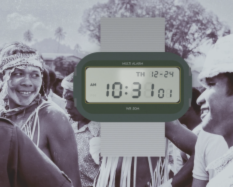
10,31,01
